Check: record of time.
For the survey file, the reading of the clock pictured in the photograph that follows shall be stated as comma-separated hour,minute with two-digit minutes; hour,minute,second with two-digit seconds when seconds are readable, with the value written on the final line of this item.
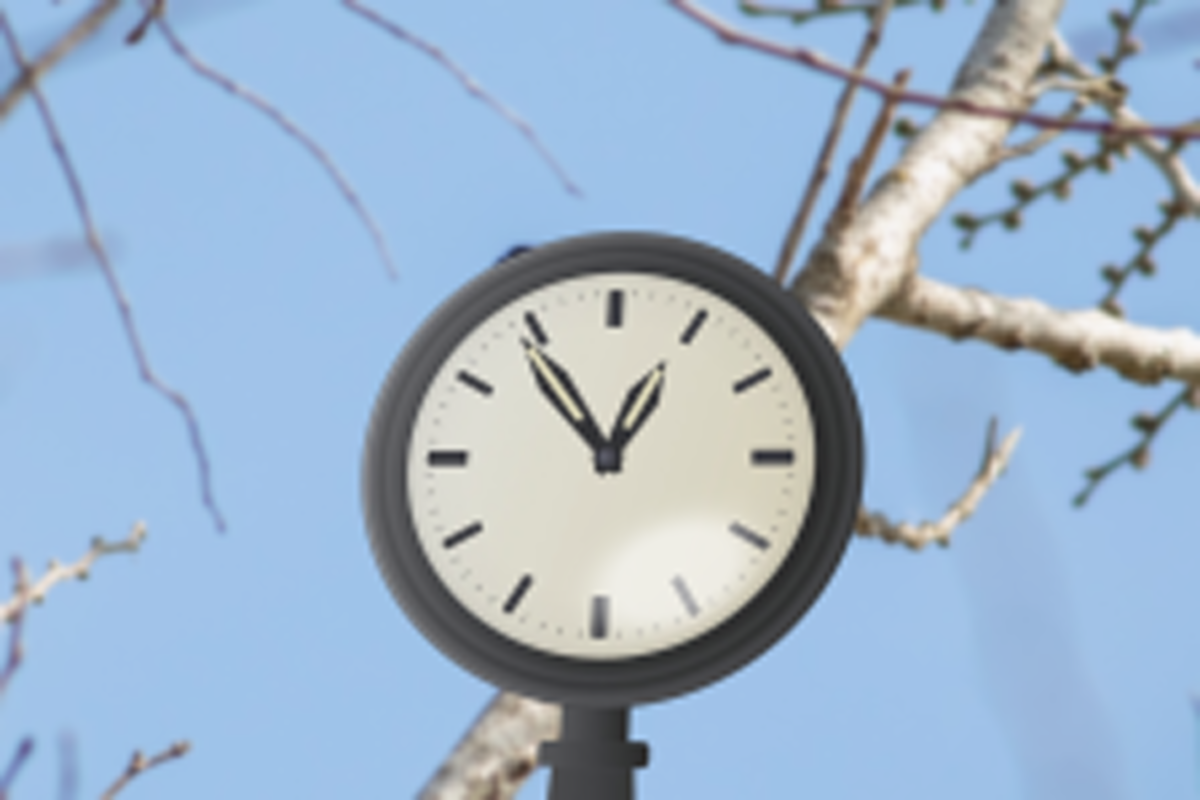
12,54
